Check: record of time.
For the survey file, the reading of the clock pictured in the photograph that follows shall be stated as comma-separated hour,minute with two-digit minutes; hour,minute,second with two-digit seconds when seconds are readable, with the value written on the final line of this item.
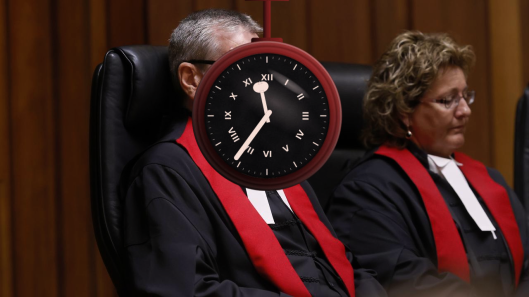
11,36
